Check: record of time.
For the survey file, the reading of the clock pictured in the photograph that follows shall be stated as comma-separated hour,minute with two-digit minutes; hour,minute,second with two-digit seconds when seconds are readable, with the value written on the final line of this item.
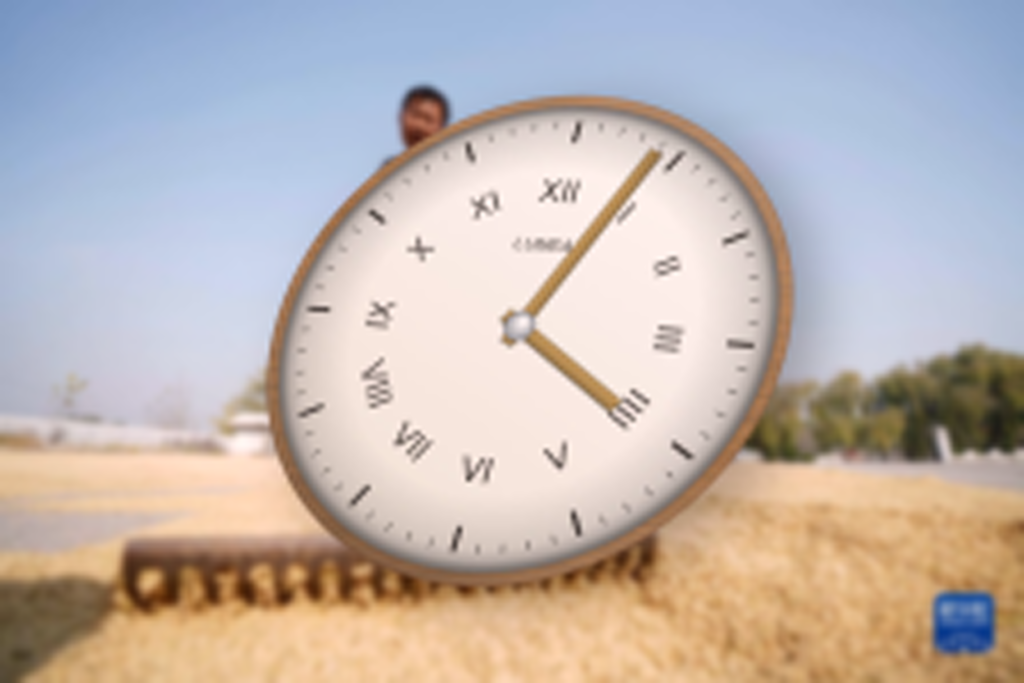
4,04
